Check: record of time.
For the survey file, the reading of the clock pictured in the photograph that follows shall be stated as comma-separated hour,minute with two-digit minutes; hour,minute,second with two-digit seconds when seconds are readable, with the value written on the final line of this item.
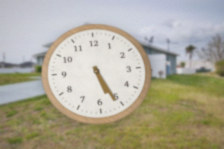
5,26
